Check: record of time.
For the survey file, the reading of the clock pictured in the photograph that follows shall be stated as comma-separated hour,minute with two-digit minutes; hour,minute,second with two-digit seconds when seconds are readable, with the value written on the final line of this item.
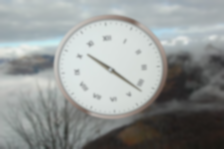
10,22
